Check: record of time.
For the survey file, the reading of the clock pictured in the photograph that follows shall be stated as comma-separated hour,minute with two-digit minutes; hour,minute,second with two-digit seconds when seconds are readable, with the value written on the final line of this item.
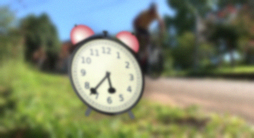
5,37
